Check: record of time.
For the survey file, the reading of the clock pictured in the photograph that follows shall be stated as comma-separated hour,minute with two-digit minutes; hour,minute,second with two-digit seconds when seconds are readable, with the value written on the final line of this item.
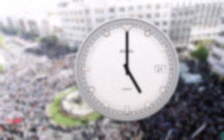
5,00
